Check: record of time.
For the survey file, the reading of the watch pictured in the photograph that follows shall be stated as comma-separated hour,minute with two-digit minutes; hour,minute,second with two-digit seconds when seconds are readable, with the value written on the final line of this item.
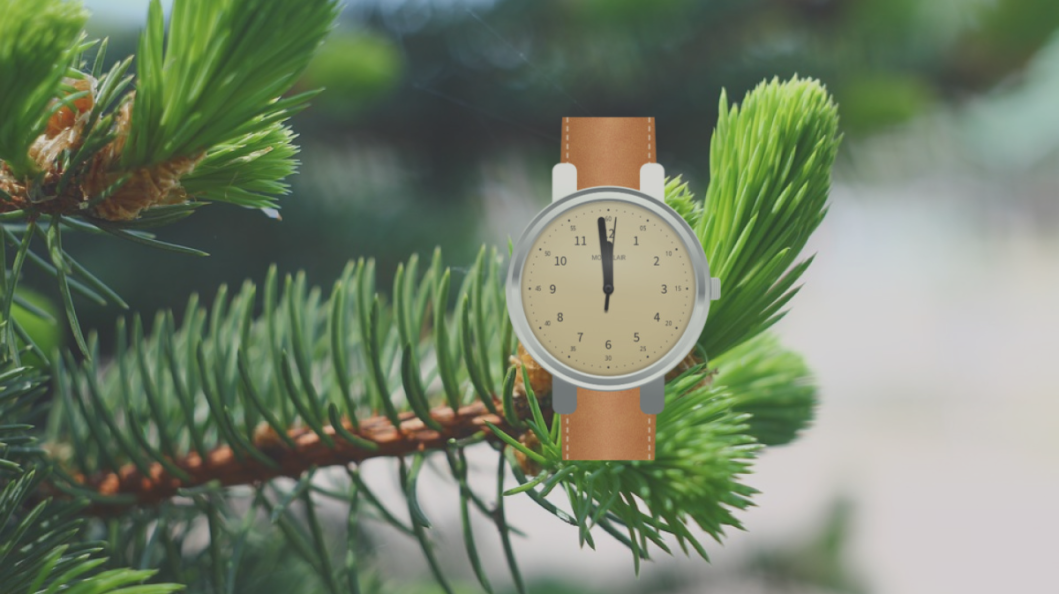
11,59,01
